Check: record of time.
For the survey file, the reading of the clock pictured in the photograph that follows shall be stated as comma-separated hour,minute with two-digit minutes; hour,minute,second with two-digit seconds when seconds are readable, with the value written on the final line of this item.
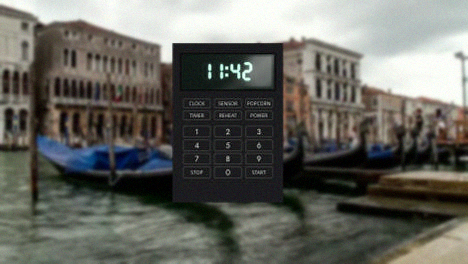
11,42
